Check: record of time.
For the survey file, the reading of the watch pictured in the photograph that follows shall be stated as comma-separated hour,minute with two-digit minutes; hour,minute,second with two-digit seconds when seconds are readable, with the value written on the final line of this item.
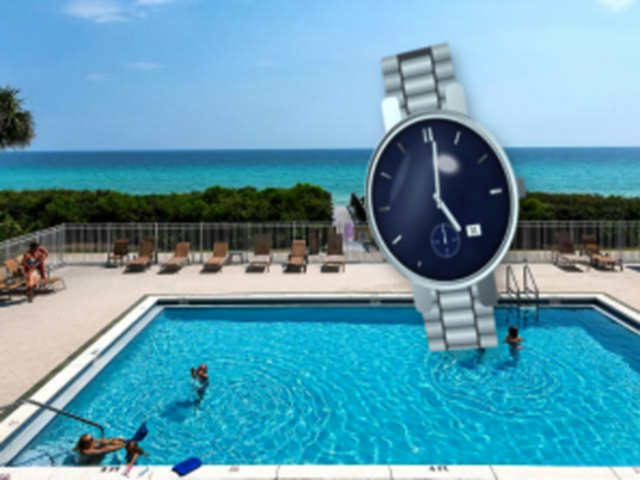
5,01
